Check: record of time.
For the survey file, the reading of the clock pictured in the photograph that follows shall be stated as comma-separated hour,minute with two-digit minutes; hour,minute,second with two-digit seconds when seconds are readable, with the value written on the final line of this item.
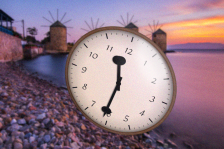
11,31
